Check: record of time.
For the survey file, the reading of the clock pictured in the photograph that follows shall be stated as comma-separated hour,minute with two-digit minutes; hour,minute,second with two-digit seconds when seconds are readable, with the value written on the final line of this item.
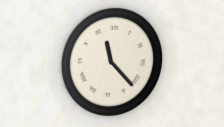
11,22
